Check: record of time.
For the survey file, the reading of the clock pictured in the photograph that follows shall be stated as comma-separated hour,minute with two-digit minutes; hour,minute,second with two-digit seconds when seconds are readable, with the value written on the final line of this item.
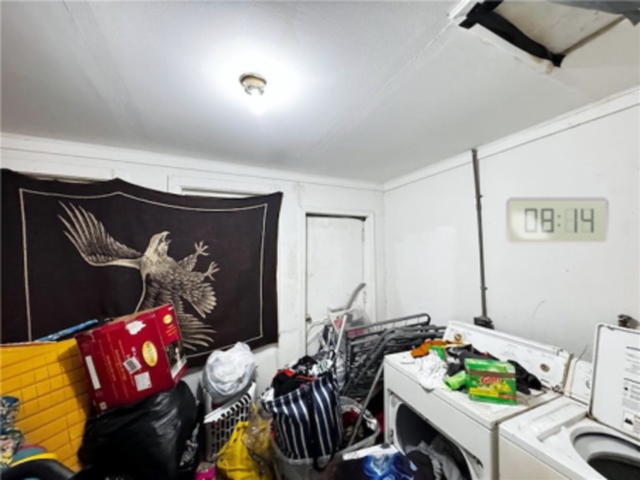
8,14
